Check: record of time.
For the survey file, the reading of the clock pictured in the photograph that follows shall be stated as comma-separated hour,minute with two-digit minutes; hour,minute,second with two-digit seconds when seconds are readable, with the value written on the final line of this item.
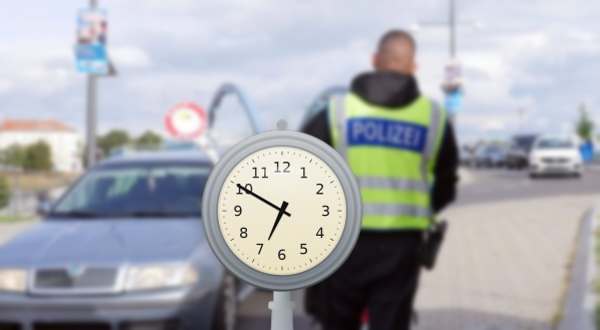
6,50
